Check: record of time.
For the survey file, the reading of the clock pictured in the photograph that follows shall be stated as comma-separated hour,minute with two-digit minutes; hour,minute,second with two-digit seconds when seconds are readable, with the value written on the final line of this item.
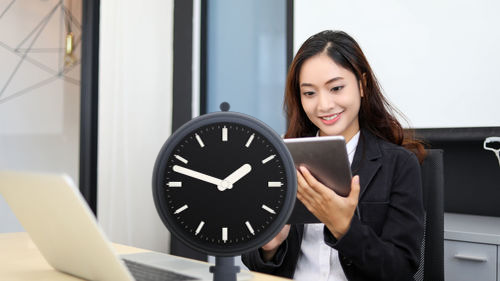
1,48
